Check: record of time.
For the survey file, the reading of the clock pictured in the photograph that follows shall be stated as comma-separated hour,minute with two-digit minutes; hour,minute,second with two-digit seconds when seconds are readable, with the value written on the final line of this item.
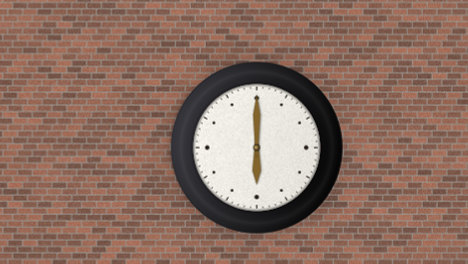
6,00
